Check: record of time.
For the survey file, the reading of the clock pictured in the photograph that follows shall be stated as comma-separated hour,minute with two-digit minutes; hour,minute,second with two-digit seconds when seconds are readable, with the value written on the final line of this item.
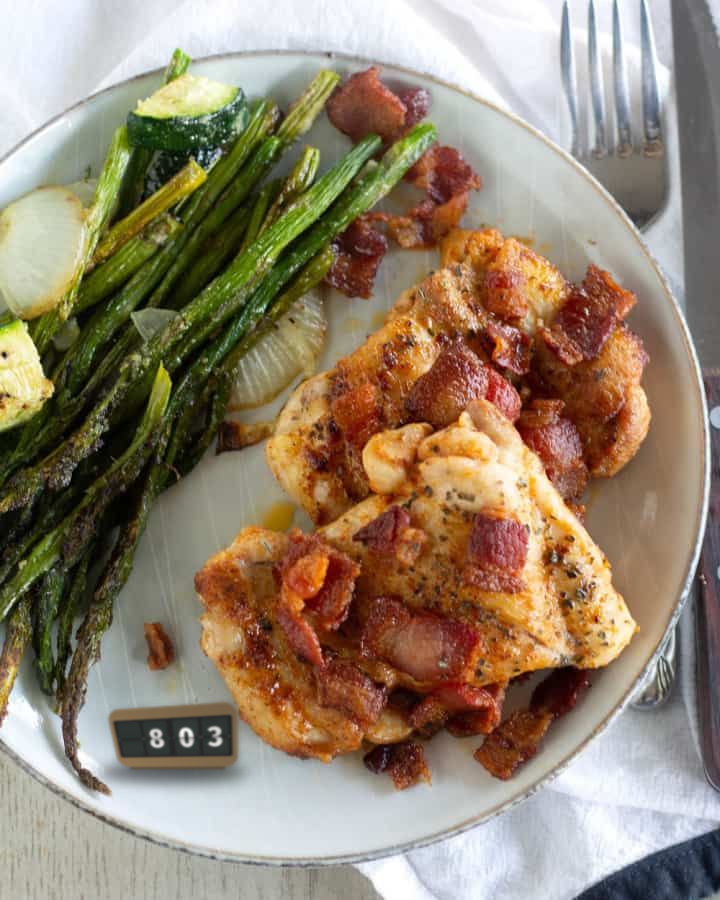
8,03
